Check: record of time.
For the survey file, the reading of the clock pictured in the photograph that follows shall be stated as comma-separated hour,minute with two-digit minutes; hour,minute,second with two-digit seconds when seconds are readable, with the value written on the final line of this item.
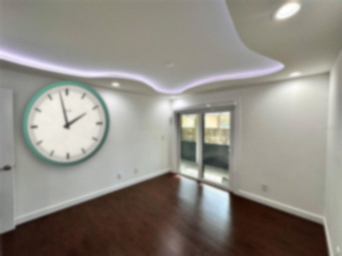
1,58
